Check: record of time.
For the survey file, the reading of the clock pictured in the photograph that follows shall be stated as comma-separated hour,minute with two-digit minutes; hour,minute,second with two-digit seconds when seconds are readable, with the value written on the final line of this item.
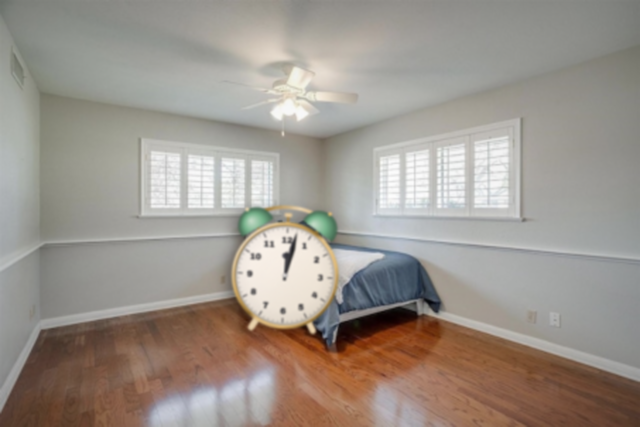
12,02
